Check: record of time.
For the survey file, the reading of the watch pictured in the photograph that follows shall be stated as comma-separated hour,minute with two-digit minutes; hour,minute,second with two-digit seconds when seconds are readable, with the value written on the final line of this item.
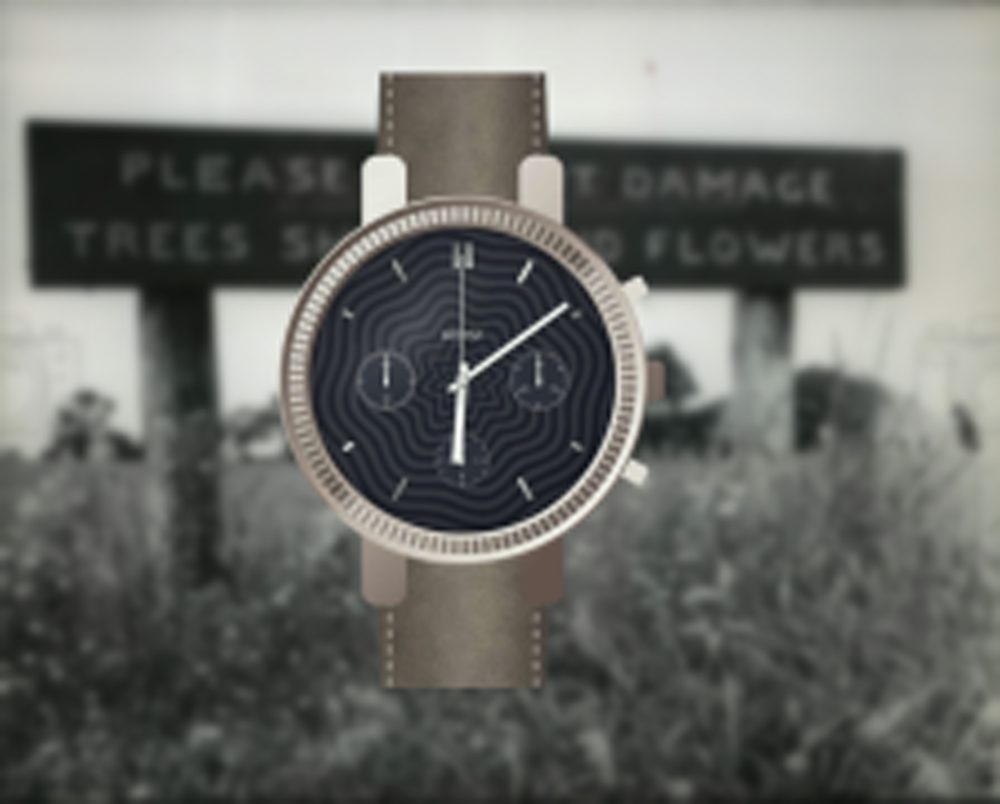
6,09
